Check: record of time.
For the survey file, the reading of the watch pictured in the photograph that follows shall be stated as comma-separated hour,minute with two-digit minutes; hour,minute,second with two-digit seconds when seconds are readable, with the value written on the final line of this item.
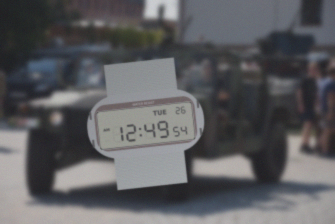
12,49,54
